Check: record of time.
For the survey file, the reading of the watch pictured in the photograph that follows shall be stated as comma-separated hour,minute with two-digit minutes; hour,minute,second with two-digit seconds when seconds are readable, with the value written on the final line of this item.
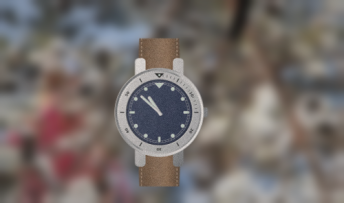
10,52
